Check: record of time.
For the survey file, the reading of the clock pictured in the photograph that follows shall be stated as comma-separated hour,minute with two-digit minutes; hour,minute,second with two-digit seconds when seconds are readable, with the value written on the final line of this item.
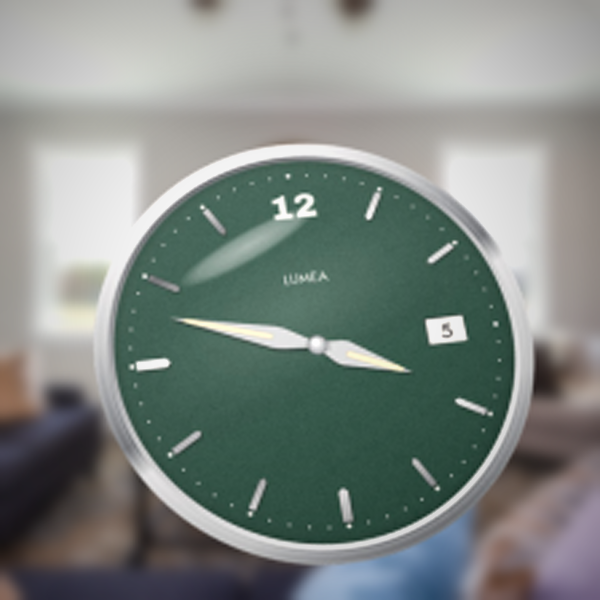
3,48
